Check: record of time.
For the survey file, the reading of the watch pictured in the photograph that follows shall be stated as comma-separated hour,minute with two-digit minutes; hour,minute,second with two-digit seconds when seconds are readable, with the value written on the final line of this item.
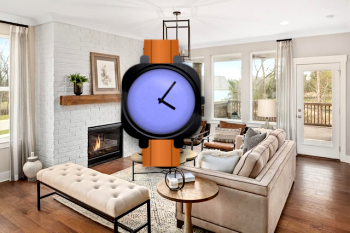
4,06
